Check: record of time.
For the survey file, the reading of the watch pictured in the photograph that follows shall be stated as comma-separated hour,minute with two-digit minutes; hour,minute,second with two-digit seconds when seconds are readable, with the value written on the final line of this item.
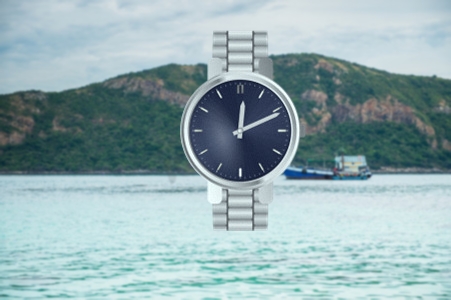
12,11
